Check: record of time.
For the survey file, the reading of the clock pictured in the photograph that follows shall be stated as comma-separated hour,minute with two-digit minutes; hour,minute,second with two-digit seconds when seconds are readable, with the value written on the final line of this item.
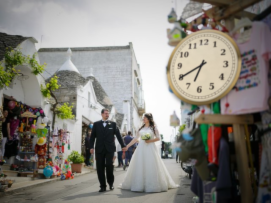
6,40
